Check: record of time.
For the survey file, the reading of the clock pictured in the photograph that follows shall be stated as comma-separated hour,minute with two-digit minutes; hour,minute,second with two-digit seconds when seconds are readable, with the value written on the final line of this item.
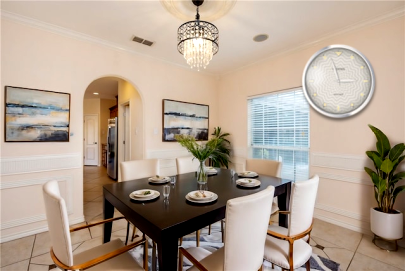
2,57
